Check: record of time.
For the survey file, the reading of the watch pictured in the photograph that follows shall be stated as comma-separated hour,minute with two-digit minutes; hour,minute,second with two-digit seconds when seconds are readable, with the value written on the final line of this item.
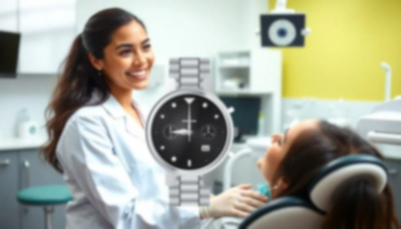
9,00
